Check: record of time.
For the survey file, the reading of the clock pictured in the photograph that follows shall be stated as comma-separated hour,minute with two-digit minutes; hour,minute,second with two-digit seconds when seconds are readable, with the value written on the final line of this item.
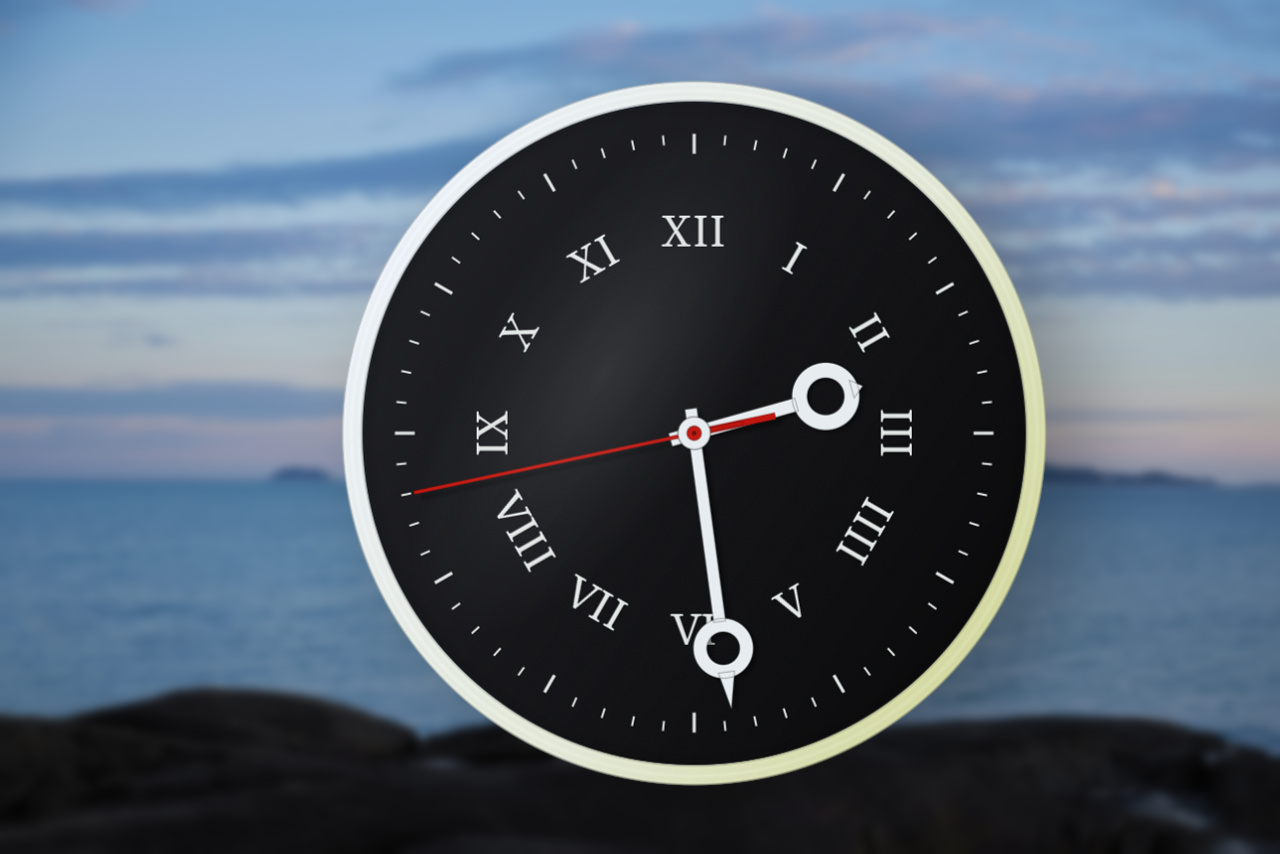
2,28,43
